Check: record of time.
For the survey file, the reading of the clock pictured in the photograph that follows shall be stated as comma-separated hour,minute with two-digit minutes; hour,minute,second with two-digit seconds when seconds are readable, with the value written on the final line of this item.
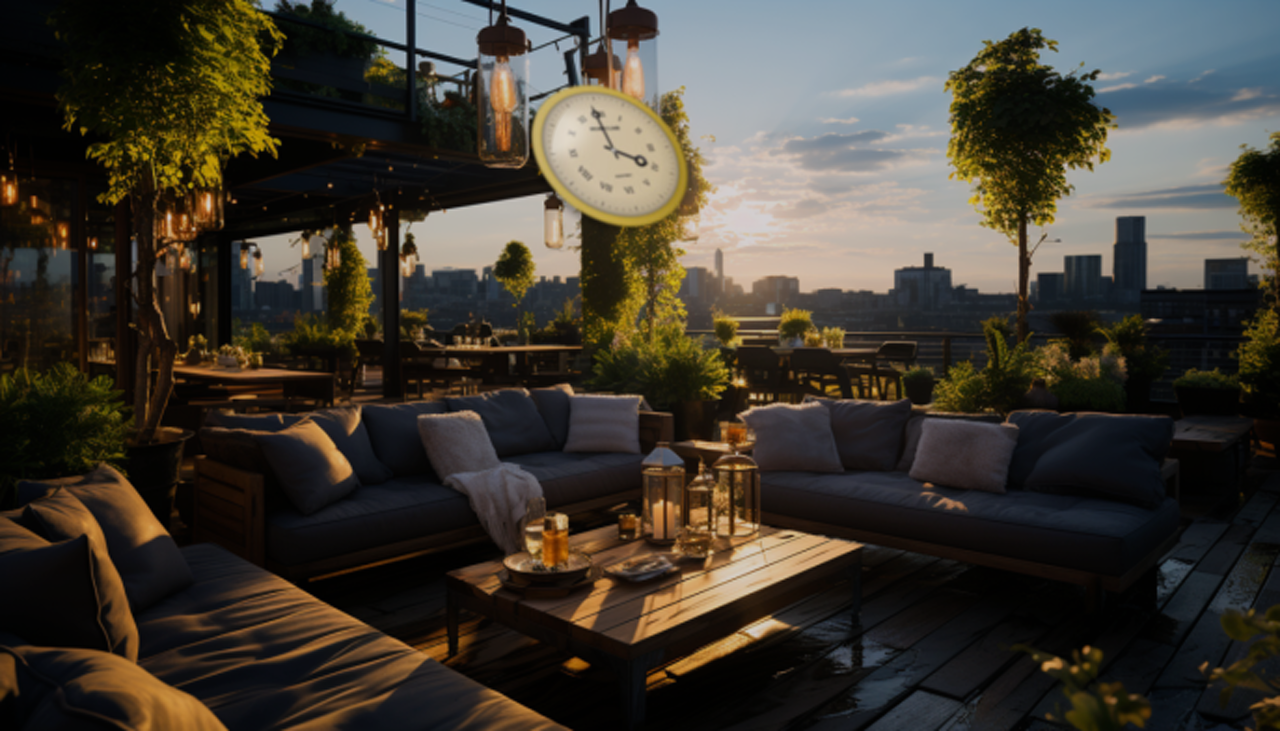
3,59
